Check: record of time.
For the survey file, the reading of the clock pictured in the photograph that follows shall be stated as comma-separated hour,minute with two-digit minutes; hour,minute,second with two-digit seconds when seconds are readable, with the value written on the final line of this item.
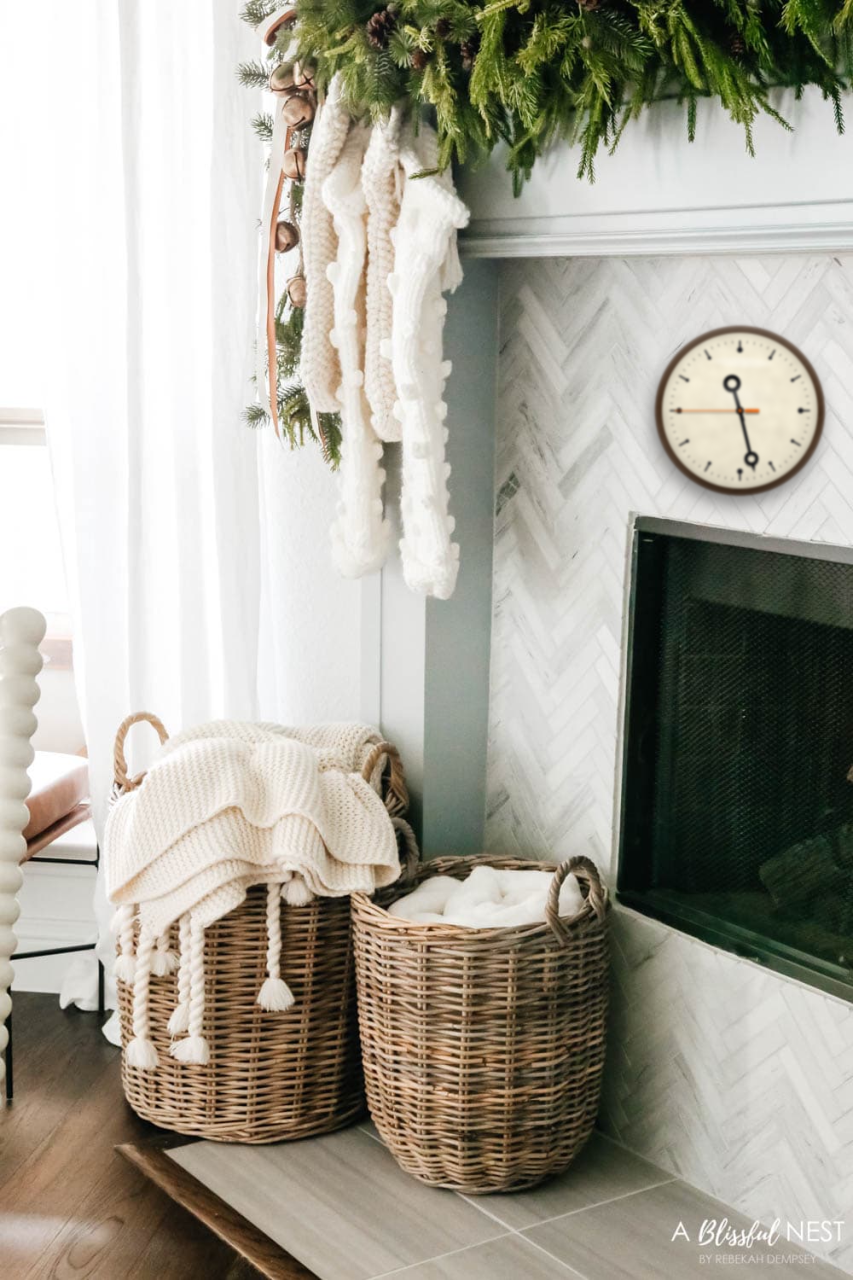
11,27,45
